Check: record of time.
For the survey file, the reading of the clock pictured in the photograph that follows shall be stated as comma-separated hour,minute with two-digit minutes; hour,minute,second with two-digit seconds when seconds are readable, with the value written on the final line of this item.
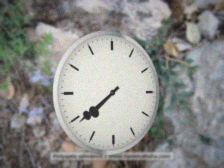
7,39
